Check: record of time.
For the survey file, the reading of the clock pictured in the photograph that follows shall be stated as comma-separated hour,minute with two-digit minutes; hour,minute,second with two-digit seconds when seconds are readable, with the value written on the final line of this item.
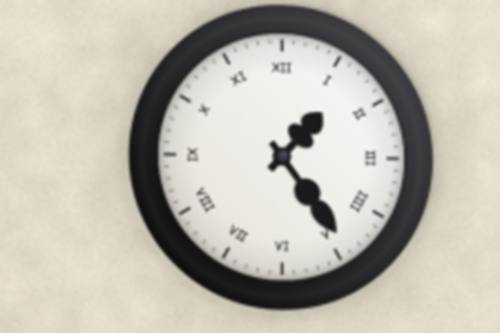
1,24
